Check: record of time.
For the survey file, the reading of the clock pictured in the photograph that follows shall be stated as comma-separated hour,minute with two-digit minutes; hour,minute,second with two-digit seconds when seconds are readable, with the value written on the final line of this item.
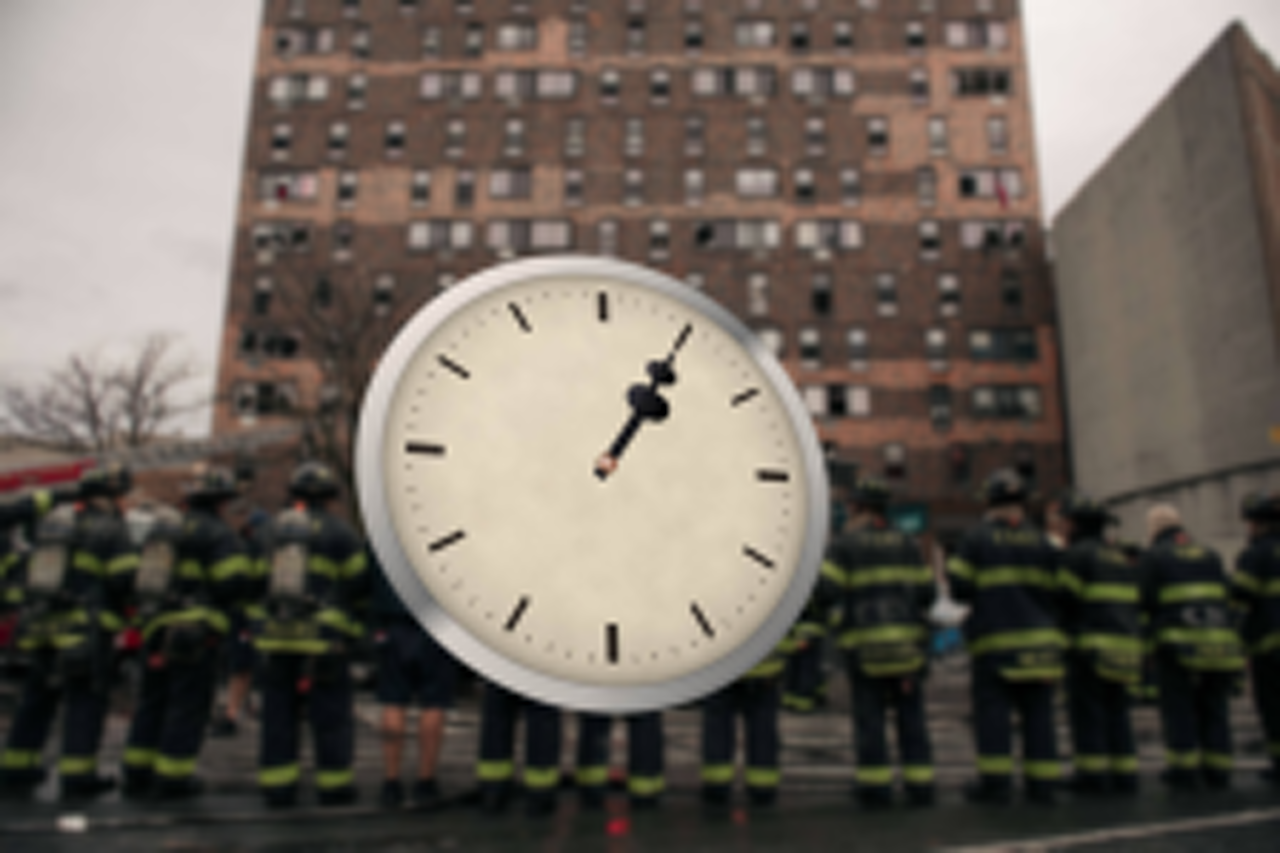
1,05
